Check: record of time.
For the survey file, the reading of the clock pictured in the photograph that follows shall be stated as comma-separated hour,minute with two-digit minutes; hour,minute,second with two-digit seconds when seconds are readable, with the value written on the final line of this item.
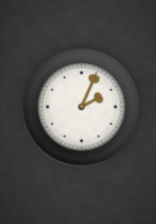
2,04
